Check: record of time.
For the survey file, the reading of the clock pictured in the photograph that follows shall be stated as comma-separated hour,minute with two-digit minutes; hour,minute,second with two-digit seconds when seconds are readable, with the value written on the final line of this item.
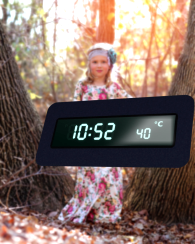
10,52
